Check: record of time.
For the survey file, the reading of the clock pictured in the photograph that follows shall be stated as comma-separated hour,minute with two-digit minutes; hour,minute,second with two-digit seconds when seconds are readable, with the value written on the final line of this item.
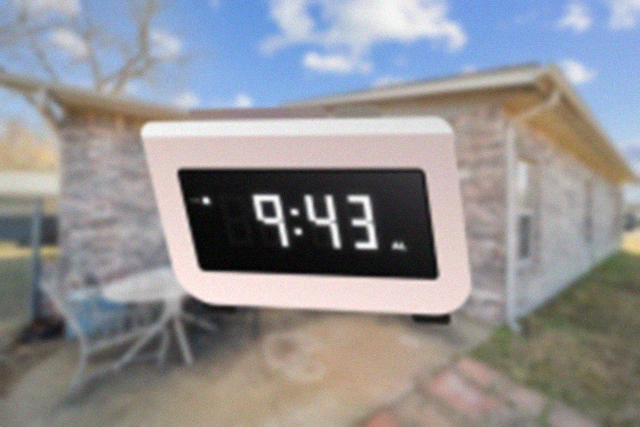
9,43
